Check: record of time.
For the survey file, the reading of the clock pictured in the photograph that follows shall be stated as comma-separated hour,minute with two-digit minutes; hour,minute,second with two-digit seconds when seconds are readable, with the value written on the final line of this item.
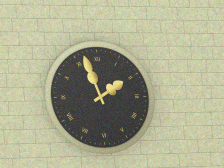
1,57
